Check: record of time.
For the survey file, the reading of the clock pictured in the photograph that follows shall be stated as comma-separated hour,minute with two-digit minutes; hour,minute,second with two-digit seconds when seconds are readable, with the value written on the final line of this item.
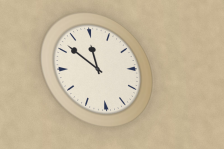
11,52
